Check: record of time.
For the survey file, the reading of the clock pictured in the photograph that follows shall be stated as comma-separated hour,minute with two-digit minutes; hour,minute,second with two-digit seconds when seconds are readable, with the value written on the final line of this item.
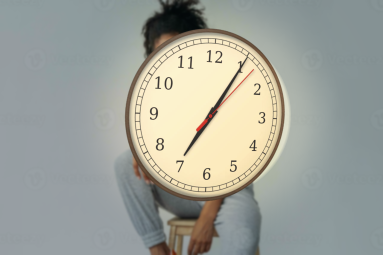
7,05,07
